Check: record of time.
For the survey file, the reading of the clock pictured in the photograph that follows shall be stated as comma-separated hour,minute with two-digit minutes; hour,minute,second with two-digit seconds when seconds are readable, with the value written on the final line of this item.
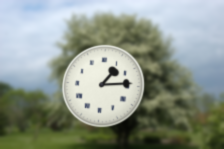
1,14
